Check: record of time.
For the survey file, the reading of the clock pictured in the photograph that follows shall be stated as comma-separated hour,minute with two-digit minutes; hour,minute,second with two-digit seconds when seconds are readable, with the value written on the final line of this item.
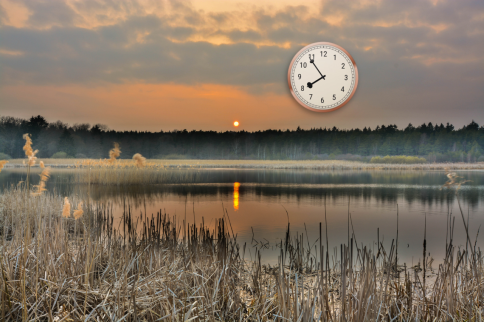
7,54
